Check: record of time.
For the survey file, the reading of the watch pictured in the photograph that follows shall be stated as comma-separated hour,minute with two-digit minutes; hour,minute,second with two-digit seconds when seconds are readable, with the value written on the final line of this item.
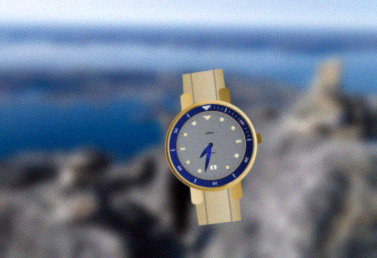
7,33
